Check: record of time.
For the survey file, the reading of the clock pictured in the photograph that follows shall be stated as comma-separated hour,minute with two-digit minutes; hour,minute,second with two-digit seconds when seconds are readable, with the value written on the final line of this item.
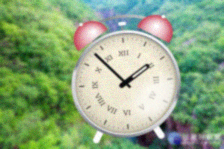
1,53
